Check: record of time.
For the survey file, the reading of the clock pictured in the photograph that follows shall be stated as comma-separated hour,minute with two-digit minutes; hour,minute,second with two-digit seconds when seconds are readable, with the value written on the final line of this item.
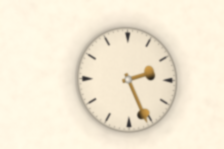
2,26
